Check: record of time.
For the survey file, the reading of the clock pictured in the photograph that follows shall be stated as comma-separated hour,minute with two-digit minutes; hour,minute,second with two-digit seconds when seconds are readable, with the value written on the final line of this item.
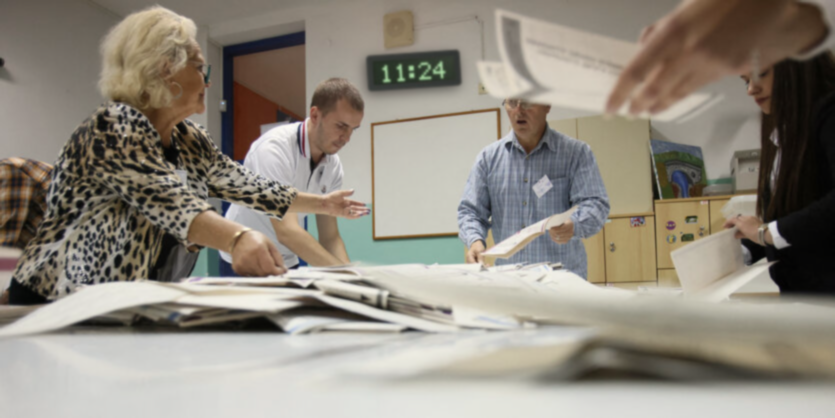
11,24
